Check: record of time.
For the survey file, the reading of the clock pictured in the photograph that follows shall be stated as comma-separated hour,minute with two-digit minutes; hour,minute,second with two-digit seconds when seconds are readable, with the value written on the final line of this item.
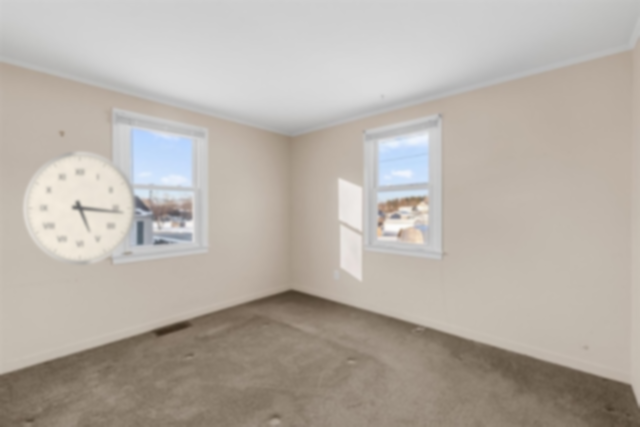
5,16
